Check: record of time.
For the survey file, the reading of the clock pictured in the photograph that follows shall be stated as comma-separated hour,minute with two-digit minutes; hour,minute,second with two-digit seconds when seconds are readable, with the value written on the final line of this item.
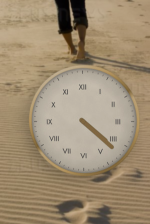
4,22
